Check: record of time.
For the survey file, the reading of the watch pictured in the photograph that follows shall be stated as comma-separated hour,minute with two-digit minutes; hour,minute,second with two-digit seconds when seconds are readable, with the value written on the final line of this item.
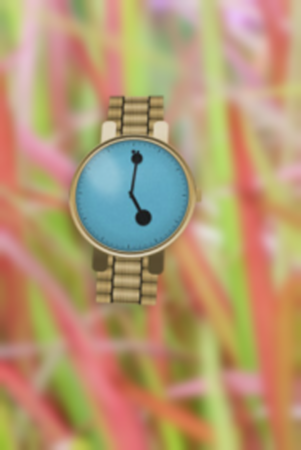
5,01
